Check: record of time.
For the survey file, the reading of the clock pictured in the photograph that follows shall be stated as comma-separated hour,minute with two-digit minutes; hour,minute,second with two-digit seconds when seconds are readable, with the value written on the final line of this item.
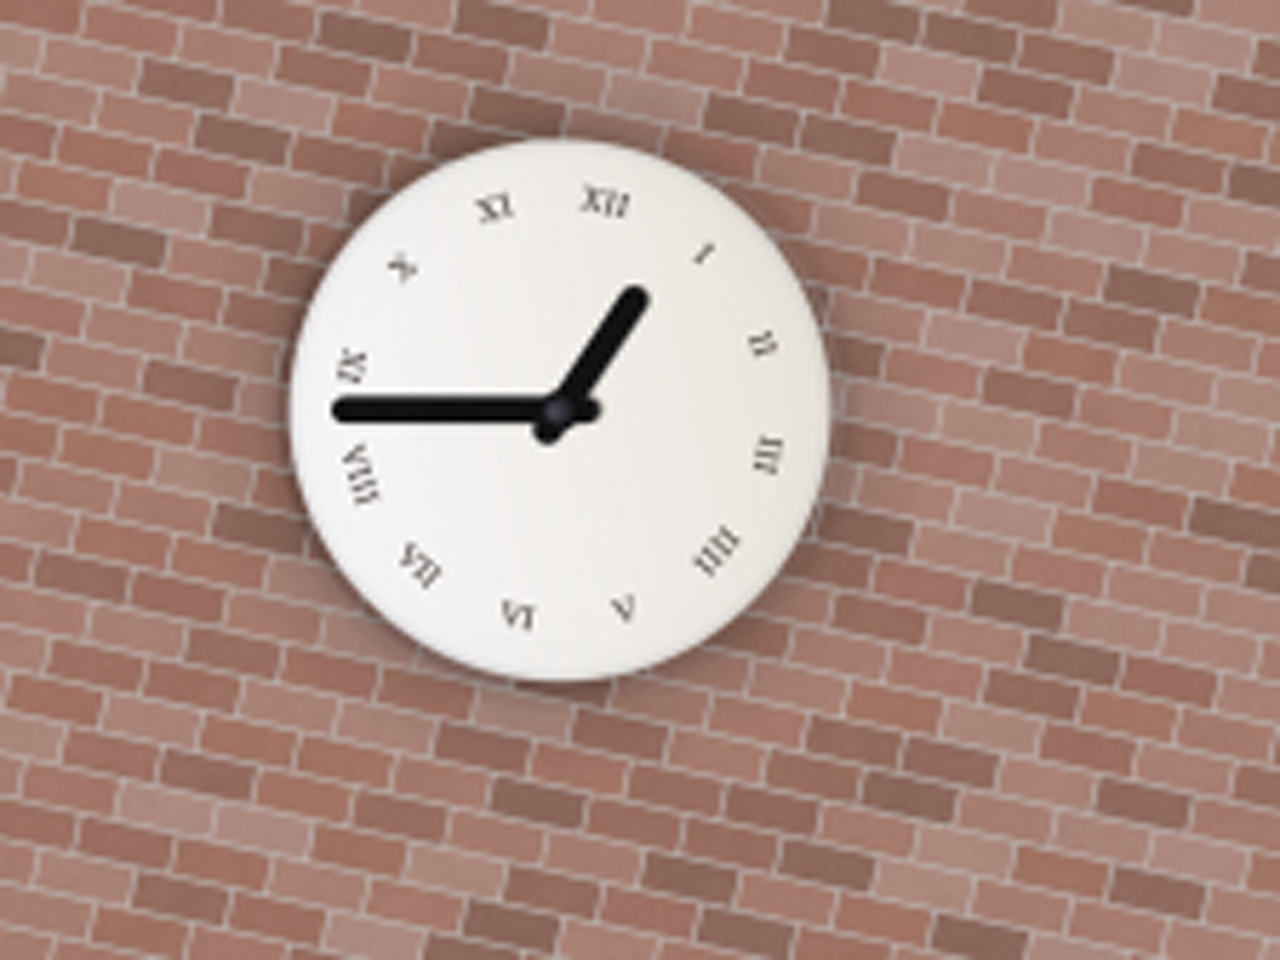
12,43
